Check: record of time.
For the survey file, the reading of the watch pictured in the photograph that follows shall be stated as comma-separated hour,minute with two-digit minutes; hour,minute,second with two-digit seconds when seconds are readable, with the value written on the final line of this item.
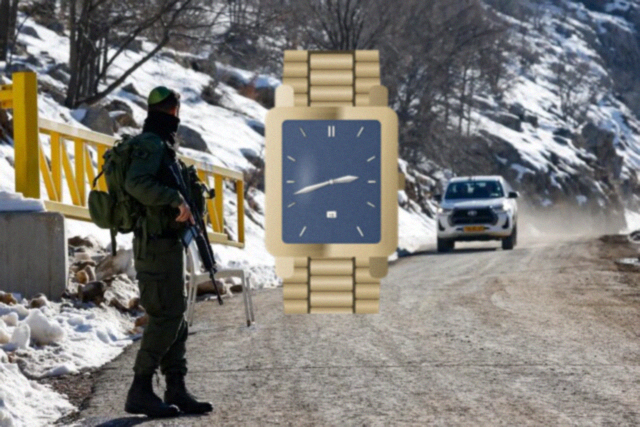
2,42
